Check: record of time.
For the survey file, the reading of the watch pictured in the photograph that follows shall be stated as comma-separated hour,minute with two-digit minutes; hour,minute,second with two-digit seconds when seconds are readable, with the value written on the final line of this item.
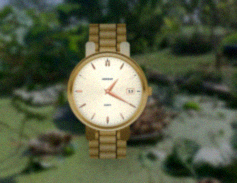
1,20
